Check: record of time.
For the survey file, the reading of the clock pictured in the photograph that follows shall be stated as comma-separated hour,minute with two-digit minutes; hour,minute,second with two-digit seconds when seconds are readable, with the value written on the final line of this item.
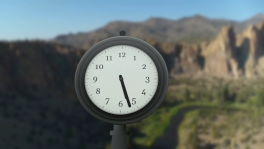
5,27
